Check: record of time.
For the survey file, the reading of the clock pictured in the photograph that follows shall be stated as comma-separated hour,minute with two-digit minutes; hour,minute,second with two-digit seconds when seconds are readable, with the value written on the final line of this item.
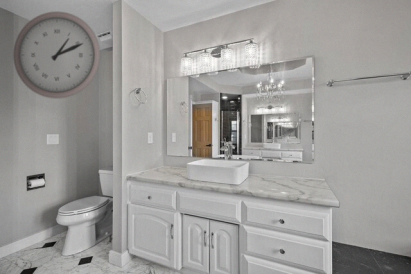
1,11
